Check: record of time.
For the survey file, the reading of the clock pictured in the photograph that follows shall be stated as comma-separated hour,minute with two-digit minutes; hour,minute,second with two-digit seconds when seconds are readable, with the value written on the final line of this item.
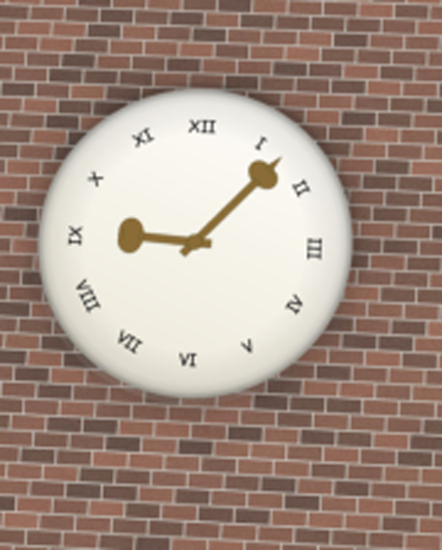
9,07
